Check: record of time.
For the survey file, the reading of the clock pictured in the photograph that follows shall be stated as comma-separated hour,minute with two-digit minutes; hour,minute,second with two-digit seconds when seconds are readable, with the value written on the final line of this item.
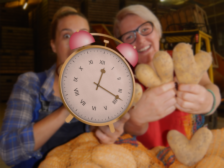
12,18
